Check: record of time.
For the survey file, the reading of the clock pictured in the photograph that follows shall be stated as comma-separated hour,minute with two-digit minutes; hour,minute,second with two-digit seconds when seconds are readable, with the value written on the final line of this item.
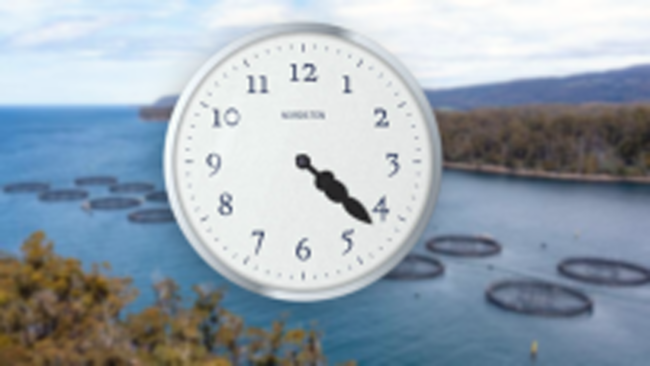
4,22
